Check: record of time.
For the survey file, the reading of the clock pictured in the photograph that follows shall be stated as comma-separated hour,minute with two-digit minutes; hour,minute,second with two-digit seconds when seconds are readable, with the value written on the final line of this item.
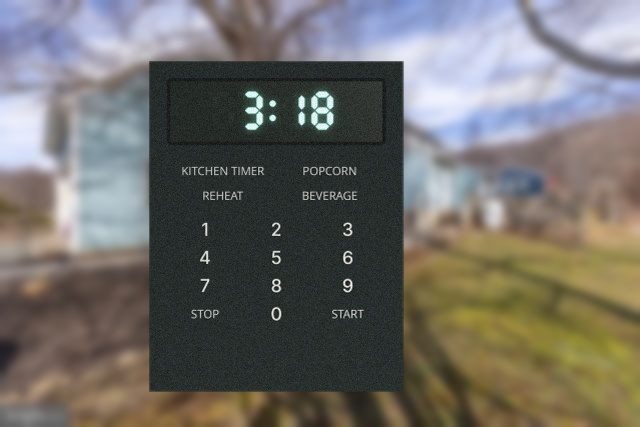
3,18
